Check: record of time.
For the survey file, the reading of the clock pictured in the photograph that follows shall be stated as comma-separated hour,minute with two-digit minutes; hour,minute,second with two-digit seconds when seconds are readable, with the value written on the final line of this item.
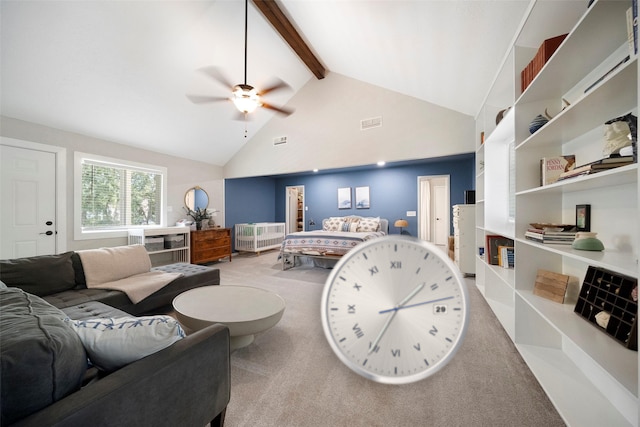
1,35,13
